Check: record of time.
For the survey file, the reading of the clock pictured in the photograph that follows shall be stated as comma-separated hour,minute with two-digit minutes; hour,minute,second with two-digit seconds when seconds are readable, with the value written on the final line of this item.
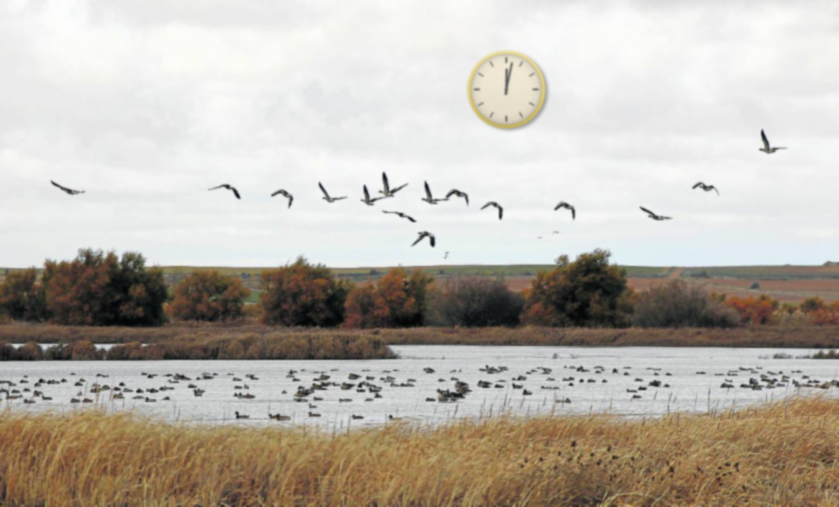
12,02
